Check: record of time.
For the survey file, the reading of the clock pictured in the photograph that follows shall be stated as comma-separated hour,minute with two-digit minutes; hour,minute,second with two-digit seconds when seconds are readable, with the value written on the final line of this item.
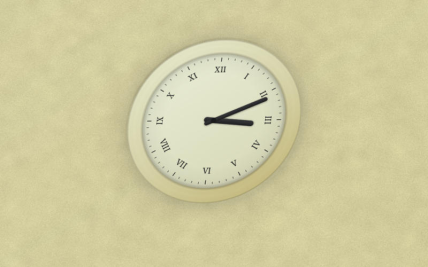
3,11
